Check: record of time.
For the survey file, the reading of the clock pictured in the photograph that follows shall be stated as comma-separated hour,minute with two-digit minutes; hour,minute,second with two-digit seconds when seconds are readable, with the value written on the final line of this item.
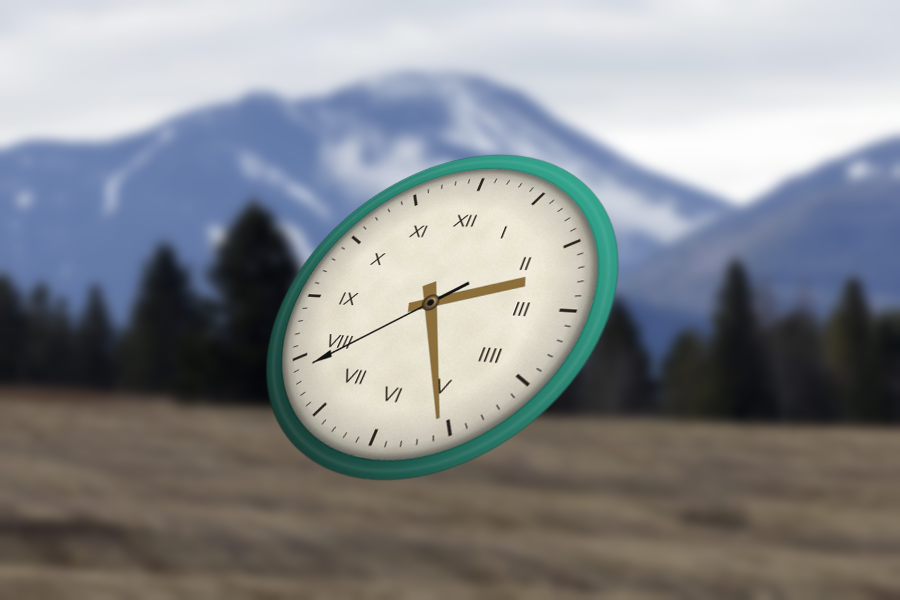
2,25,39
